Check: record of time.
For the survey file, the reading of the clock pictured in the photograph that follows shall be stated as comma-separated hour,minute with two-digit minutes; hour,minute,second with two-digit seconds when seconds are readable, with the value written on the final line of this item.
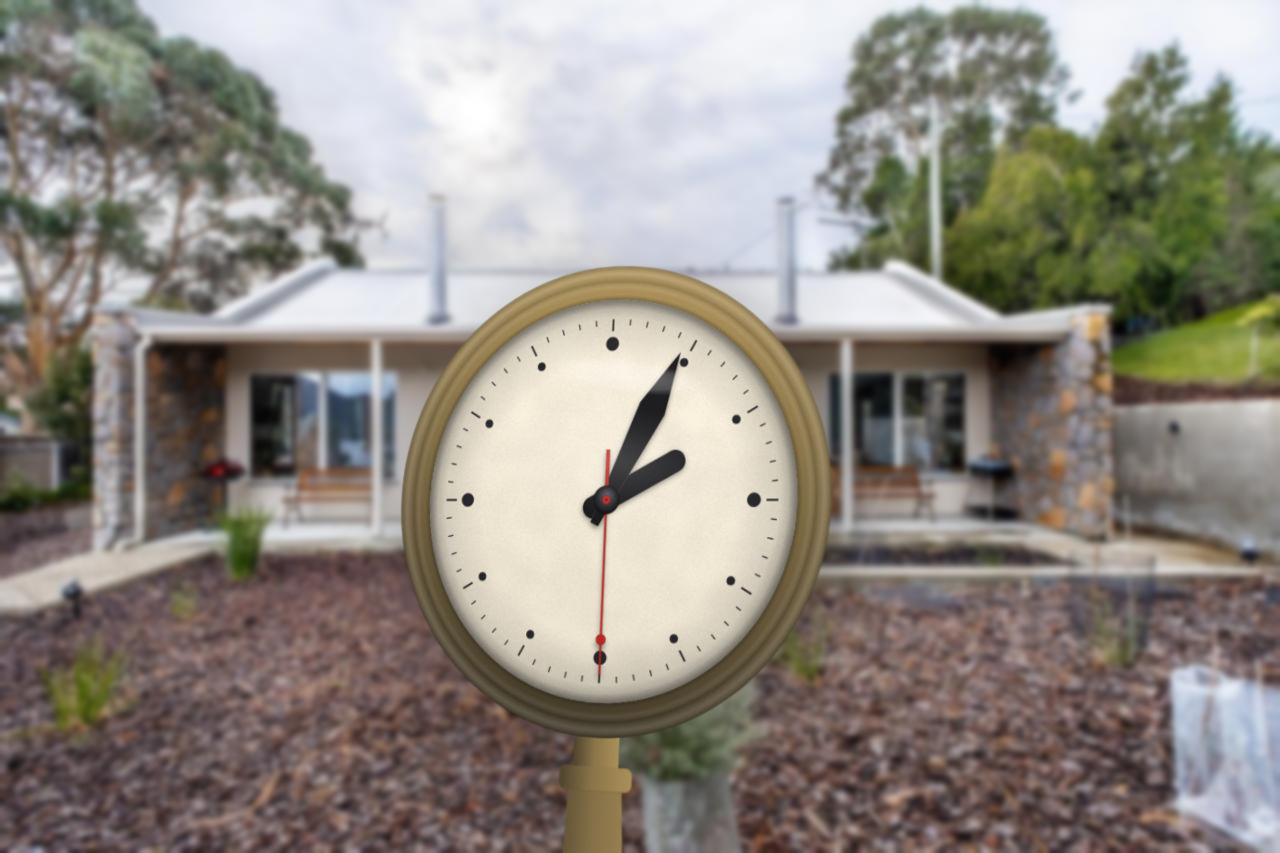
2,04,30
